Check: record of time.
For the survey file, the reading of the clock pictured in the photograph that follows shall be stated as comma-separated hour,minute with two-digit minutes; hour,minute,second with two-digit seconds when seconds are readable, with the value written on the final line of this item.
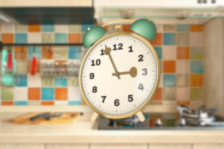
2,56
